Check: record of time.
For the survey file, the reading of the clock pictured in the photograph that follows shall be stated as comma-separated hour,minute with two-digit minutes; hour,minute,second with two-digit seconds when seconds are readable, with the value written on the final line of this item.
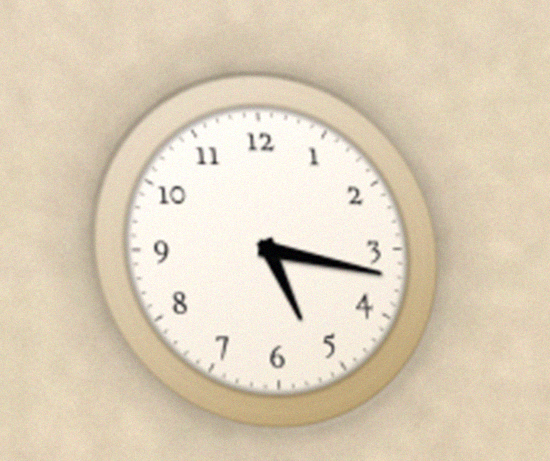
5,17
